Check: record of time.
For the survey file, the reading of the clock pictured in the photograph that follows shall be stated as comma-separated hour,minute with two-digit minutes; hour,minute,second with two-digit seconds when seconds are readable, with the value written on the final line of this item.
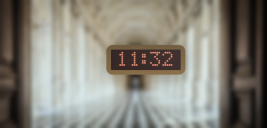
11,32
